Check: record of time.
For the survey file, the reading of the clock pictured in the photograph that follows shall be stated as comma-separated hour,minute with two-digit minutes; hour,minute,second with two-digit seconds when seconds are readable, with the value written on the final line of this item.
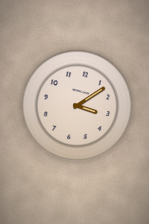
3,07
